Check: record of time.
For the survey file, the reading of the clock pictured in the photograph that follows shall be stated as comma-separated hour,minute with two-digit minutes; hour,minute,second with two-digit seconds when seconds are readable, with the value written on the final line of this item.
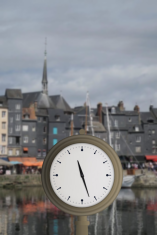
11,27
